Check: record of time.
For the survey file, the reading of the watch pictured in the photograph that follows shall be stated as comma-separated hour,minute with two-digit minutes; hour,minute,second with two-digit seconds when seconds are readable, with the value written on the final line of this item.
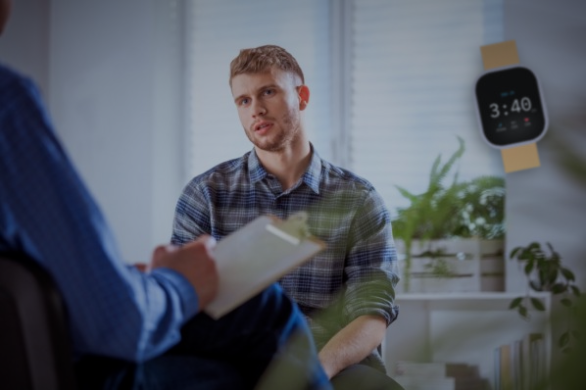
3,40
